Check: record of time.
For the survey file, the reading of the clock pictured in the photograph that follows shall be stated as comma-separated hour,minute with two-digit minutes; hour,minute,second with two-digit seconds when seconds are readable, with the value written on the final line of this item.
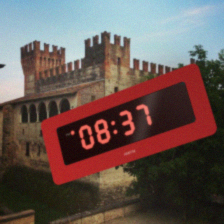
8,37
